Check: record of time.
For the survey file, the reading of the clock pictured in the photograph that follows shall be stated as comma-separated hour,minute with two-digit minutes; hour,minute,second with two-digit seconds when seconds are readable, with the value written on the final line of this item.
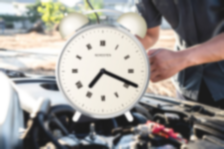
7,19
